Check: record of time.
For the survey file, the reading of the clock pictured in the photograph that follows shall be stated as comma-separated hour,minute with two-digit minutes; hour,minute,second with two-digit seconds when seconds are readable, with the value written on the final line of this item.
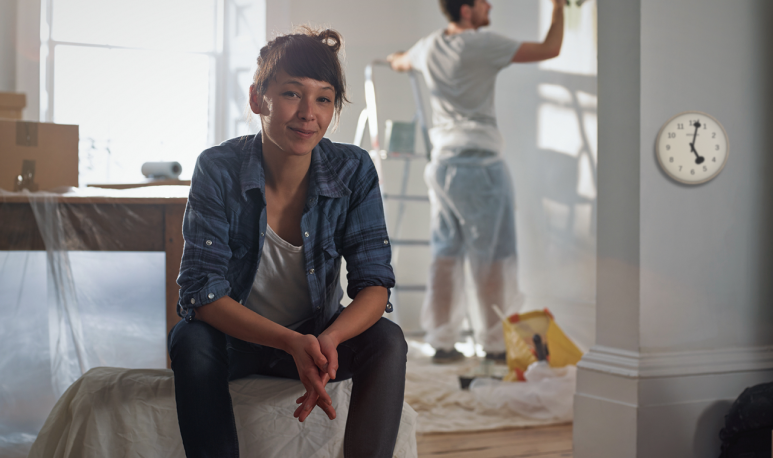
5,02
